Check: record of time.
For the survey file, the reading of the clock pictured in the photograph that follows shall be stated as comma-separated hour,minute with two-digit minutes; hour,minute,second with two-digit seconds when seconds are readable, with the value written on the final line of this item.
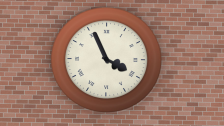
3,56
